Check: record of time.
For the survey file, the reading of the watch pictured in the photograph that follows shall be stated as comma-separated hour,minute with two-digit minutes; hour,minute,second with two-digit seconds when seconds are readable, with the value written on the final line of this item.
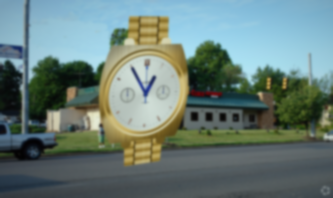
12,55
